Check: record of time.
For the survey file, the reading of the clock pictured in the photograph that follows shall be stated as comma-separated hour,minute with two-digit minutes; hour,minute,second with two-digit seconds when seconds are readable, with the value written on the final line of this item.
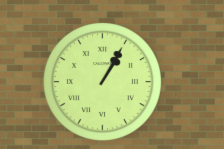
1,05
